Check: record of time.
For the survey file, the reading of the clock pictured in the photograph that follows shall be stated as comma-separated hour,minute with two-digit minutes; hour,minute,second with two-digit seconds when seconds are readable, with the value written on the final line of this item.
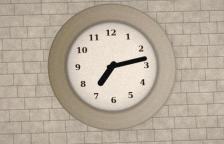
7,13
